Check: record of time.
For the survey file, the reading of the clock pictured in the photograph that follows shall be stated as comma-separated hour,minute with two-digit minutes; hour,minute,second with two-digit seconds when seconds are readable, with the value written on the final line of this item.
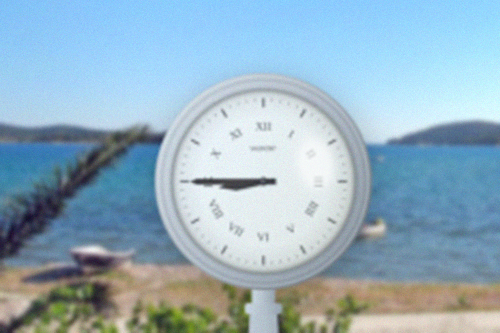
8,45
